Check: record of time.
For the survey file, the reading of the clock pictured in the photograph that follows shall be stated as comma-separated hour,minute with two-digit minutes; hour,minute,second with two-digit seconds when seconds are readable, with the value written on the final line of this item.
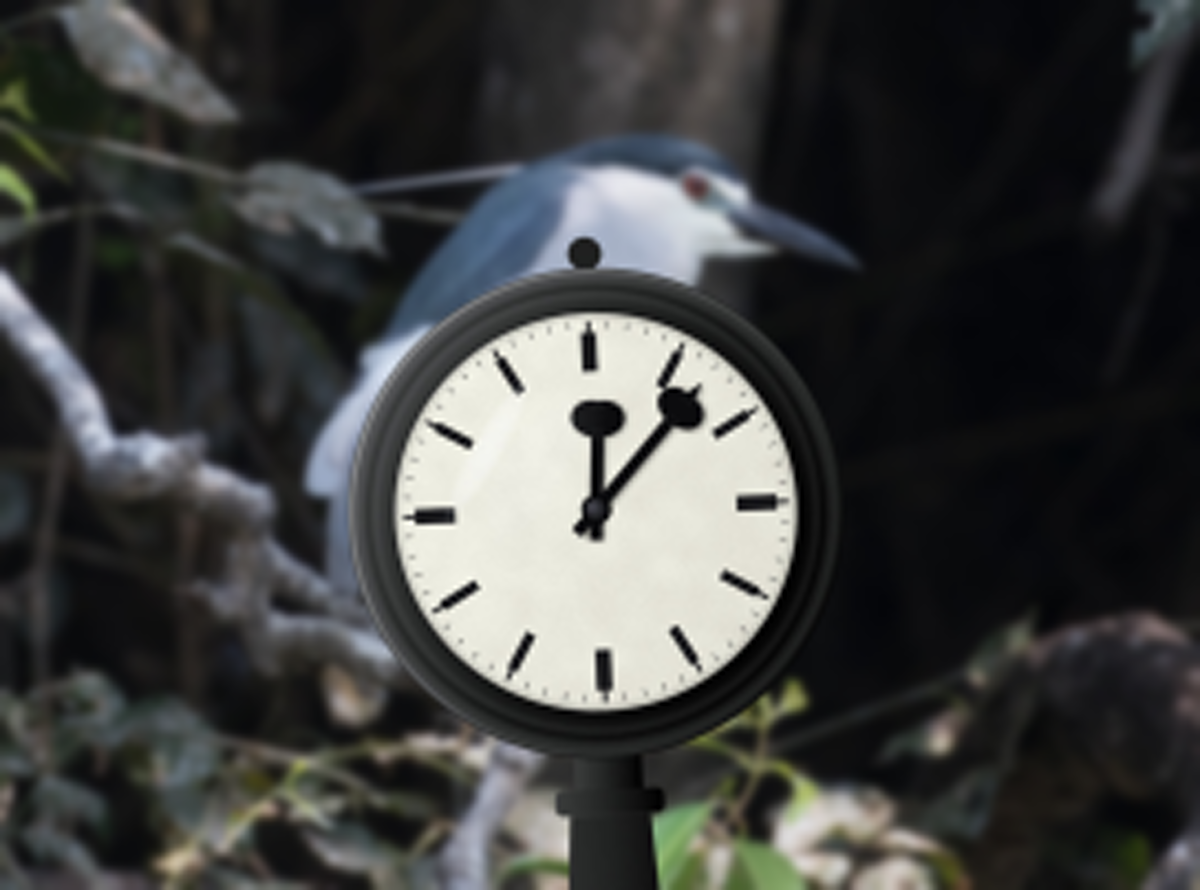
12,07
